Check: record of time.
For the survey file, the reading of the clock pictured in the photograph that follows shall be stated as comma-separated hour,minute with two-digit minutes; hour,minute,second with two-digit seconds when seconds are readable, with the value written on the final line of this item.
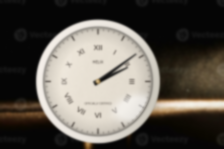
2,09
